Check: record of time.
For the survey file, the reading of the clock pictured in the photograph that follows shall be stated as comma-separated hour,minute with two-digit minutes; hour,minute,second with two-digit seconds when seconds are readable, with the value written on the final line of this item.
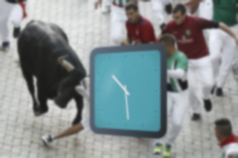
10,29
